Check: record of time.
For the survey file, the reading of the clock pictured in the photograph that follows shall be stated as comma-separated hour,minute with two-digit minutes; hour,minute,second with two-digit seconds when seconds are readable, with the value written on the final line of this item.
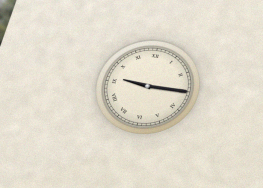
9,15
